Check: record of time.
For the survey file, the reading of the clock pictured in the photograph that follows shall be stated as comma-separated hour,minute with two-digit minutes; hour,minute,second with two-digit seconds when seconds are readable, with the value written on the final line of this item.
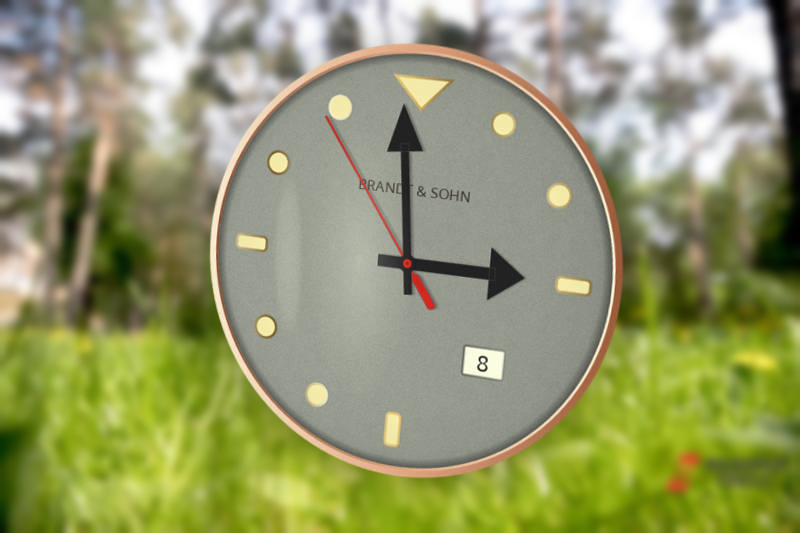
2,58,54
